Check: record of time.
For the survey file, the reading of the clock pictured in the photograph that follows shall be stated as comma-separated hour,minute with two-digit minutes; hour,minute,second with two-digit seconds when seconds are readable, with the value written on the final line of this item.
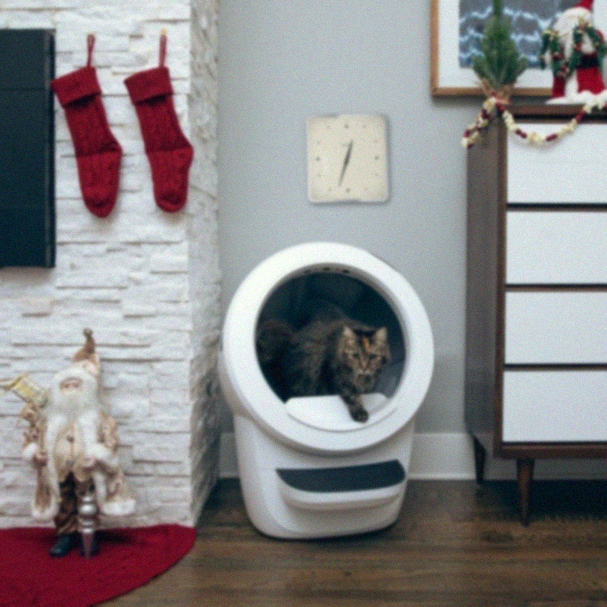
12,33
